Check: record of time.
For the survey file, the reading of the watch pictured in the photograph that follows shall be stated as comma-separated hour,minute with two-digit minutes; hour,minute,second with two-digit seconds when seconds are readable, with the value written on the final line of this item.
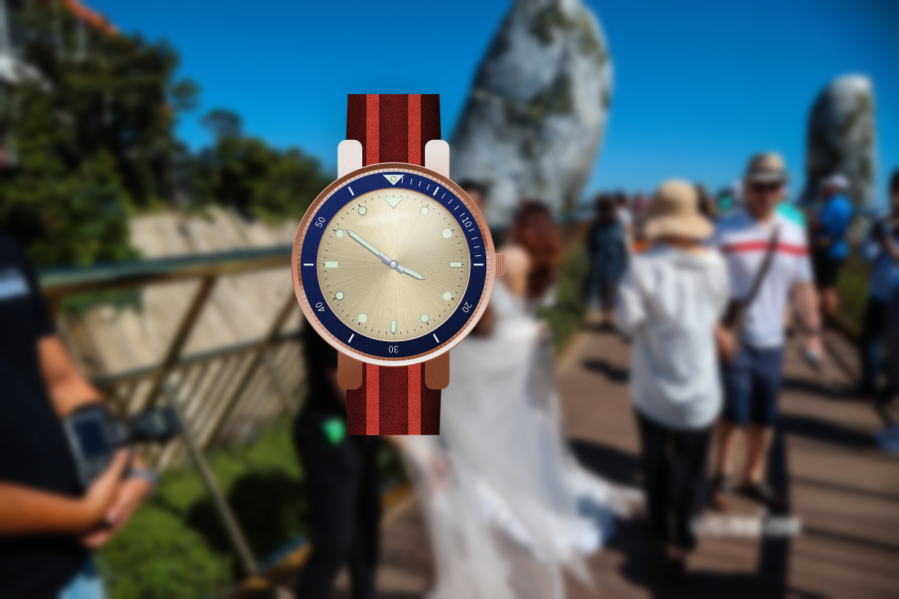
3,51
